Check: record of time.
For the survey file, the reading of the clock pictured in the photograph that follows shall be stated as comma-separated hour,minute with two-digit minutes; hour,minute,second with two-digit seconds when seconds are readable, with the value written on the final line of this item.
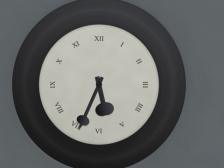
5,34
